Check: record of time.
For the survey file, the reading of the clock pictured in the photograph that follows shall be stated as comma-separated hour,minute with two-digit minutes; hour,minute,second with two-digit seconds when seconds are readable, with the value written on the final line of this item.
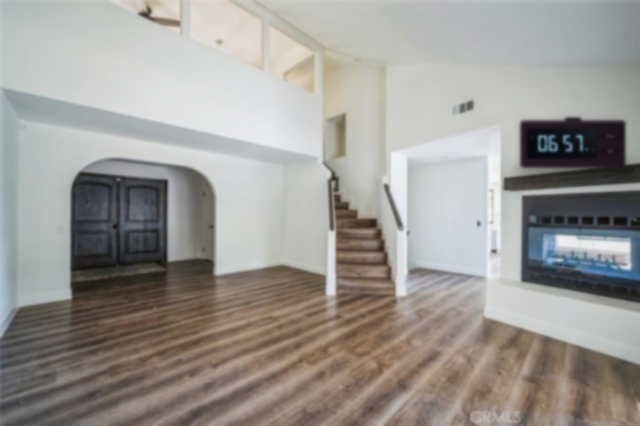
6,57
